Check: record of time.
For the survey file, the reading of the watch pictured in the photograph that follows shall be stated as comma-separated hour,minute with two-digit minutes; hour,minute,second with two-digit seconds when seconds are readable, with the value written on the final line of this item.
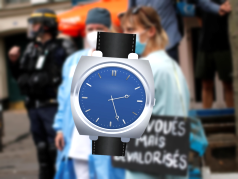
2,27
